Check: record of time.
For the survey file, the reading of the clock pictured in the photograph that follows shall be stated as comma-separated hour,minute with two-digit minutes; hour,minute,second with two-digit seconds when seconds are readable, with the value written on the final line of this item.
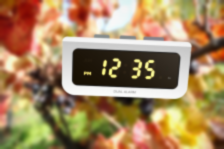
12,35
